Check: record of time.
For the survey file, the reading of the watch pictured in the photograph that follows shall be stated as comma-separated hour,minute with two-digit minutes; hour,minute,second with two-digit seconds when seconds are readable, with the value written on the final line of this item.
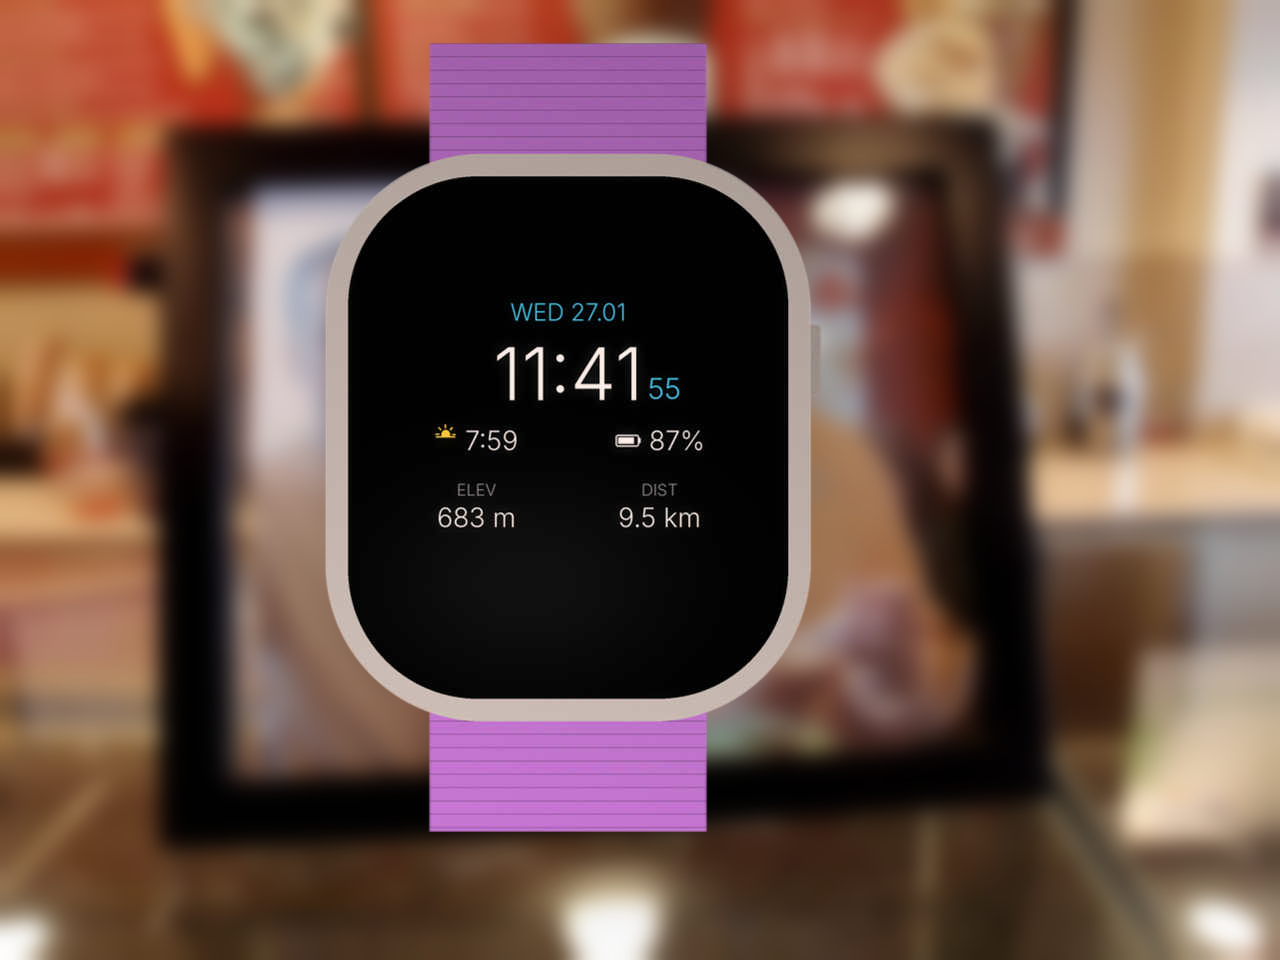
11,41,55
